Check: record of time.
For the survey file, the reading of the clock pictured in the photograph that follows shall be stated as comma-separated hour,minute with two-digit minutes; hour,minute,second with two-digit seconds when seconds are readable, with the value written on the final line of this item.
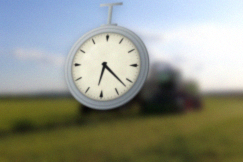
6,22
